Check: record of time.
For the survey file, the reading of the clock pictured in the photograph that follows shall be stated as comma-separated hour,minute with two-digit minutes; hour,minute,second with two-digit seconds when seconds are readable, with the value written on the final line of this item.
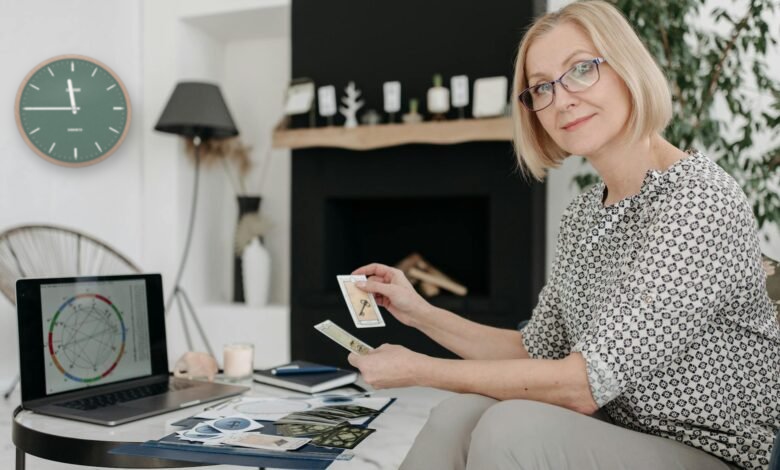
11,45
